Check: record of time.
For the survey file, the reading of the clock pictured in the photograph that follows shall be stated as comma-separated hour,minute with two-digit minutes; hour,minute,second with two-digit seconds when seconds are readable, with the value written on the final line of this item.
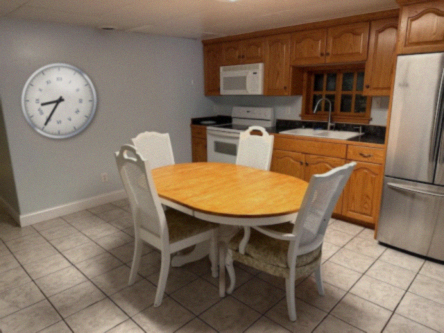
8,35
